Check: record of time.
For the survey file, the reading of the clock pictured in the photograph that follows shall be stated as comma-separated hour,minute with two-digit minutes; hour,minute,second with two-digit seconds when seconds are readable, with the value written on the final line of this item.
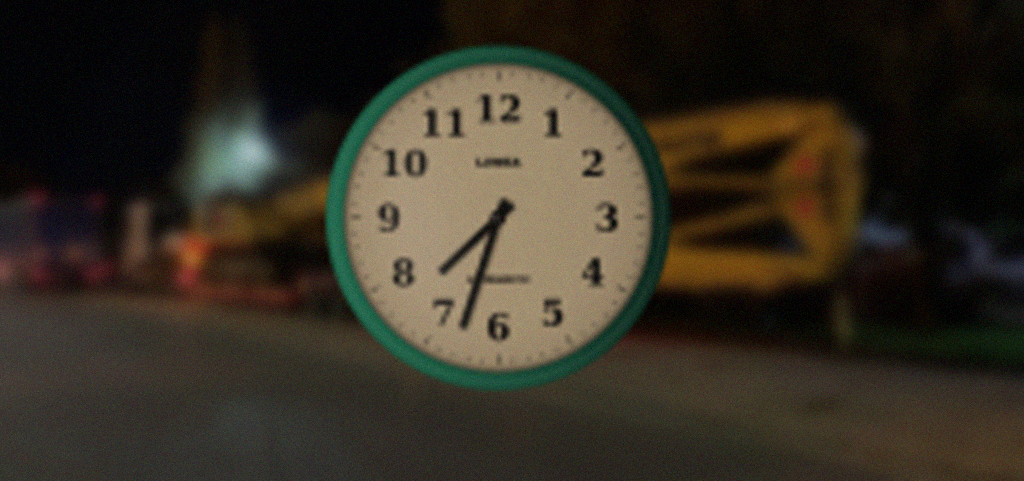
7,33
